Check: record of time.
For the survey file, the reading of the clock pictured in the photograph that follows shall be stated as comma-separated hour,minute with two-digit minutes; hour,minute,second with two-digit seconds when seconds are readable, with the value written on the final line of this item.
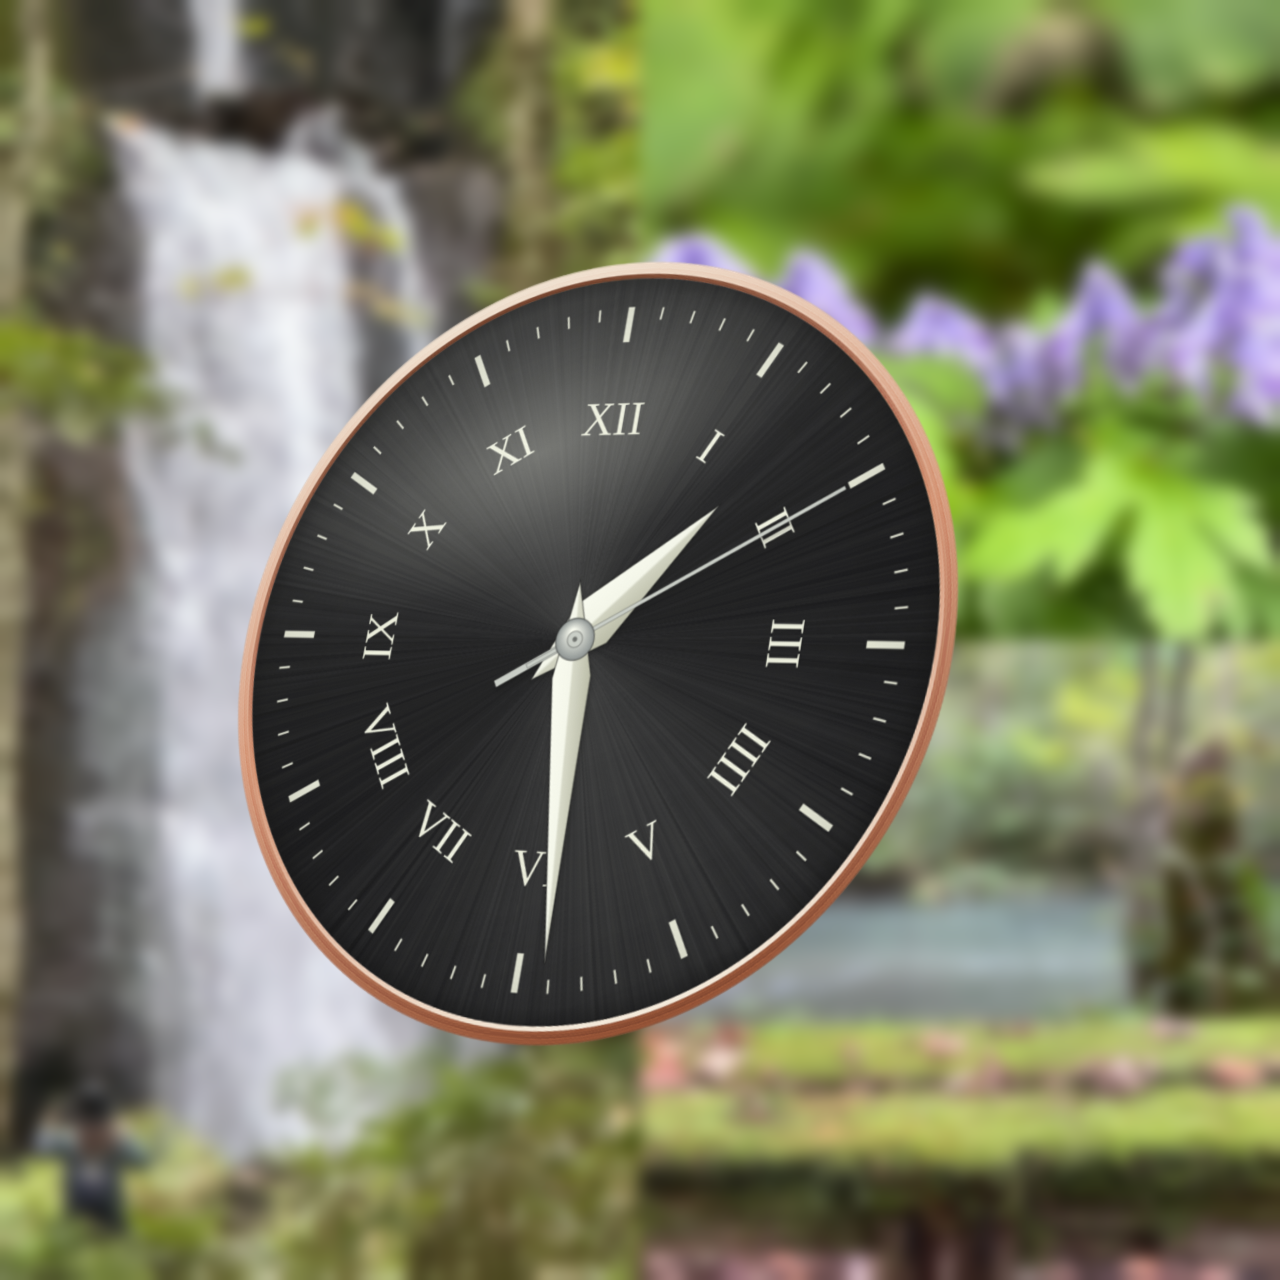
1,29,10
